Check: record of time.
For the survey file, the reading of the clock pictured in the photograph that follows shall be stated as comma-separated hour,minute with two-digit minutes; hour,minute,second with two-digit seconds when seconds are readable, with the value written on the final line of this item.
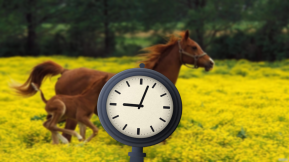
9,03
